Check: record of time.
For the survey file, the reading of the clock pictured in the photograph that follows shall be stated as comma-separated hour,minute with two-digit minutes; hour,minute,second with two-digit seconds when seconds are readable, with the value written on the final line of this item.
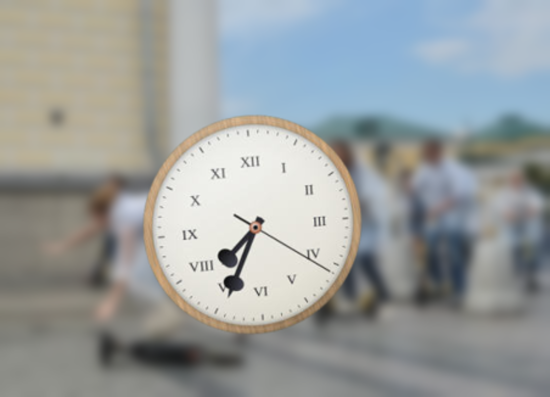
7,34,21
